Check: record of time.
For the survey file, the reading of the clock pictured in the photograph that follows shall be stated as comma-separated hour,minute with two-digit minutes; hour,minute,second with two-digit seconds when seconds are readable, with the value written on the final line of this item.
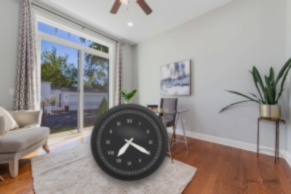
7,20
